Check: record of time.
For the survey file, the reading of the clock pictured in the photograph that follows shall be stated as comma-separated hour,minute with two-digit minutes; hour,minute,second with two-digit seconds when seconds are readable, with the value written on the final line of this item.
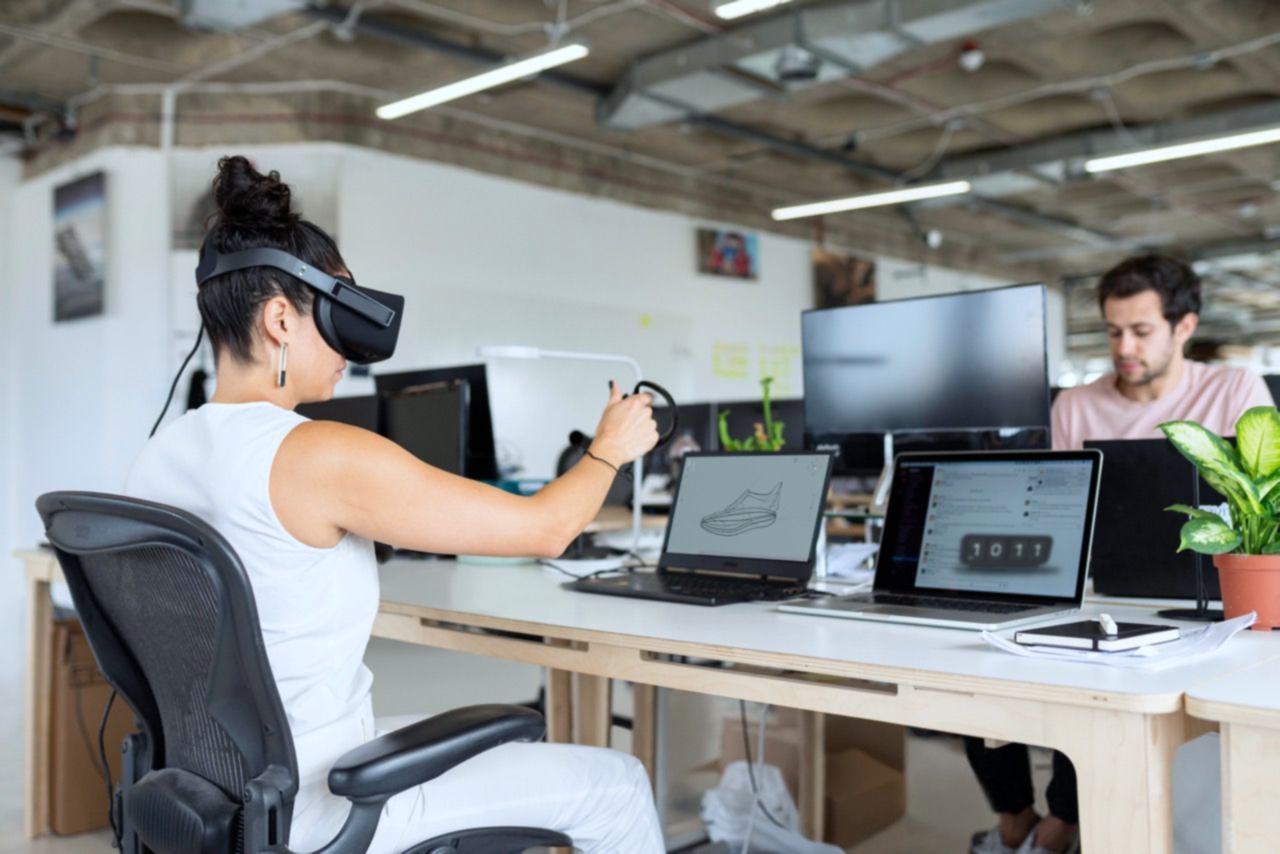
10,11
